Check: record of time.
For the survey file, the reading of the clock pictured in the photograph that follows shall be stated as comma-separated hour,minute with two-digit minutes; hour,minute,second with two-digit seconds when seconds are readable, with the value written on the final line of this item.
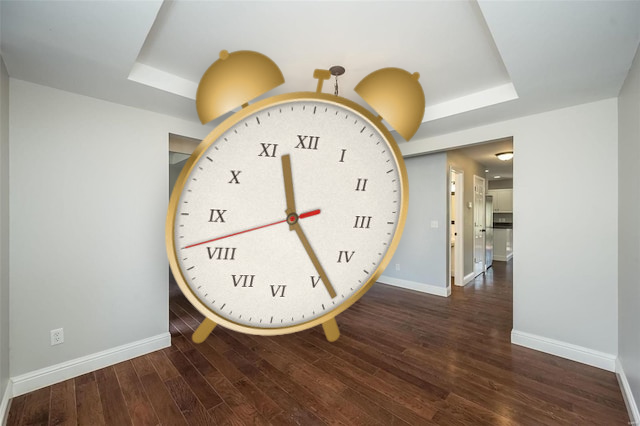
11,23,42
